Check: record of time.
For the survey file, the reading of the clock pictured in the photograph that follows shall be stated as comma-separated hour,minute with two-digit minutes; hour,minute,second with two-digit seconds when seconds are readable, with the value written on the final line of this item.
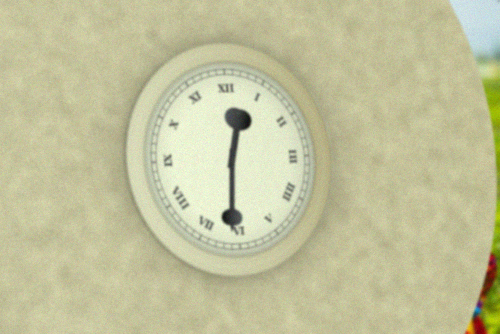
12,31
